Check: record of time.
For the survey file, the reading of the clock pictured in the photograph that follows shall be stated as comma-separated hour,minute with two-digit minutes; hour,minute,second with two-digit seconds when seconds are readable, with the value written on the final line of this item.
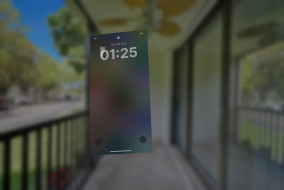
1,25
